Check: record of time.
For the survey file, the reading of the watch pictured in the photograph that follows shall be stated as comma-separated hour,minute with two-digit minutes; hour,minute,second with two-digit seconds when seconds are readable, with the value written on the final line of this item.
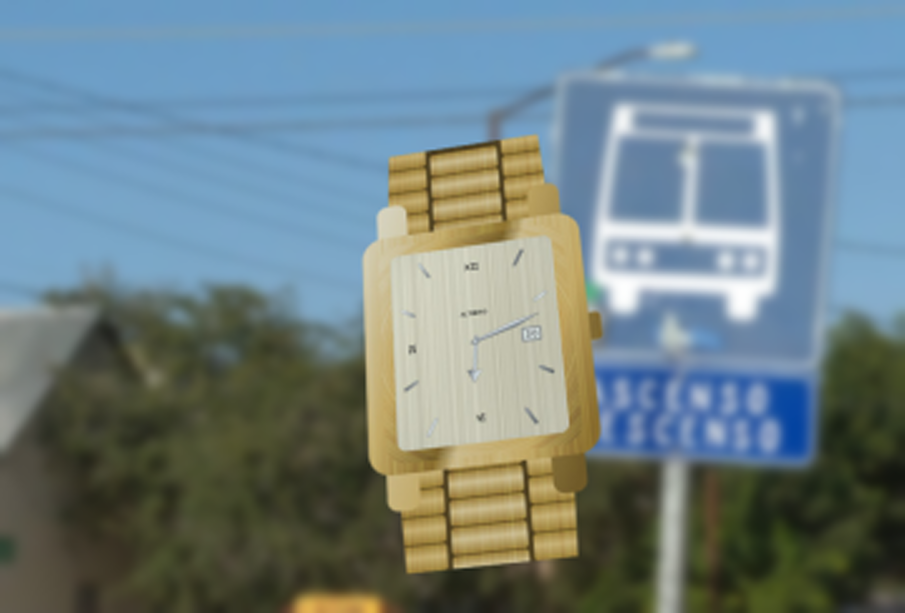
6,12
